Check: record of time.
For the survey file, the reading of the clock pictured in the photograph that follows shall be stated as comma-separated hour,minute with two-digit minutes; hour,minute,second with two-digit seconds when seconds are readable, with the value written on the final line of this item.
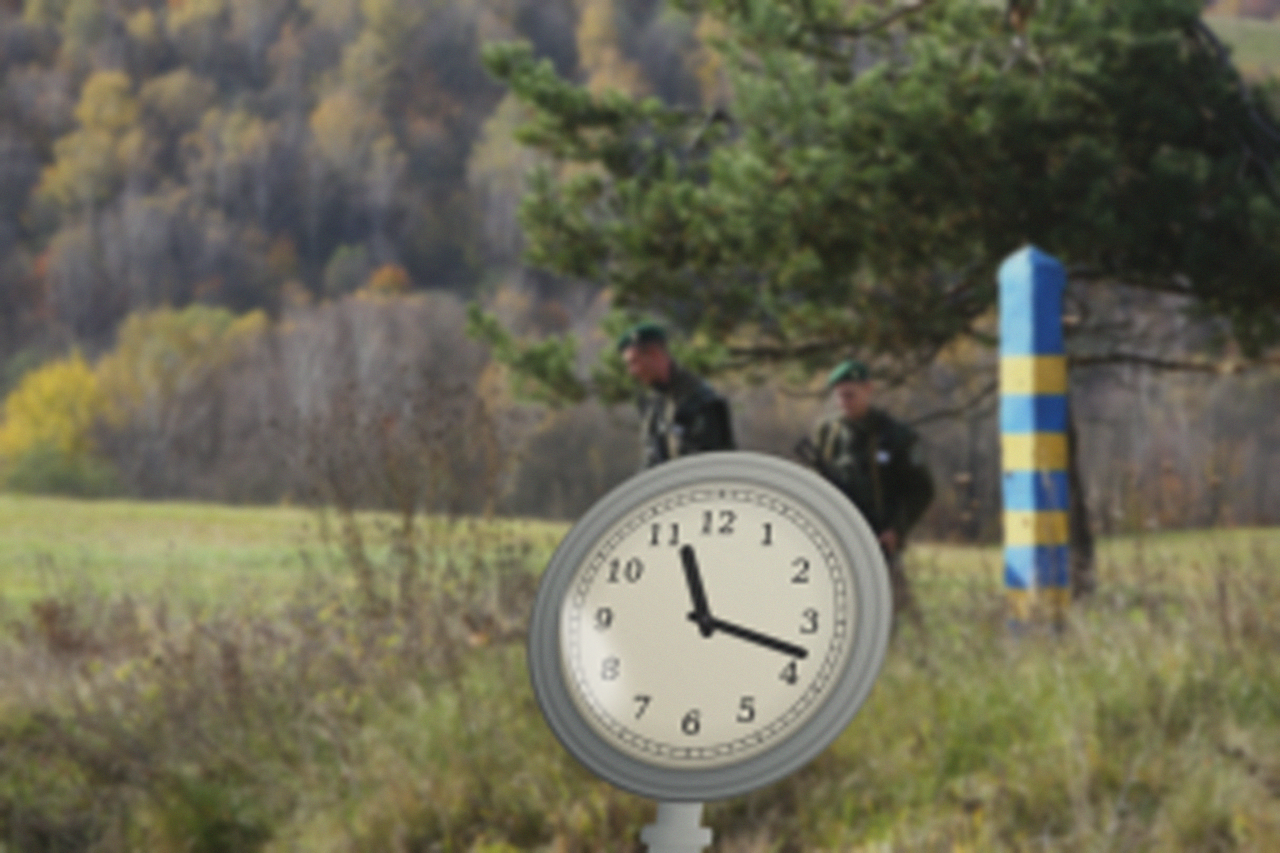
11,18
